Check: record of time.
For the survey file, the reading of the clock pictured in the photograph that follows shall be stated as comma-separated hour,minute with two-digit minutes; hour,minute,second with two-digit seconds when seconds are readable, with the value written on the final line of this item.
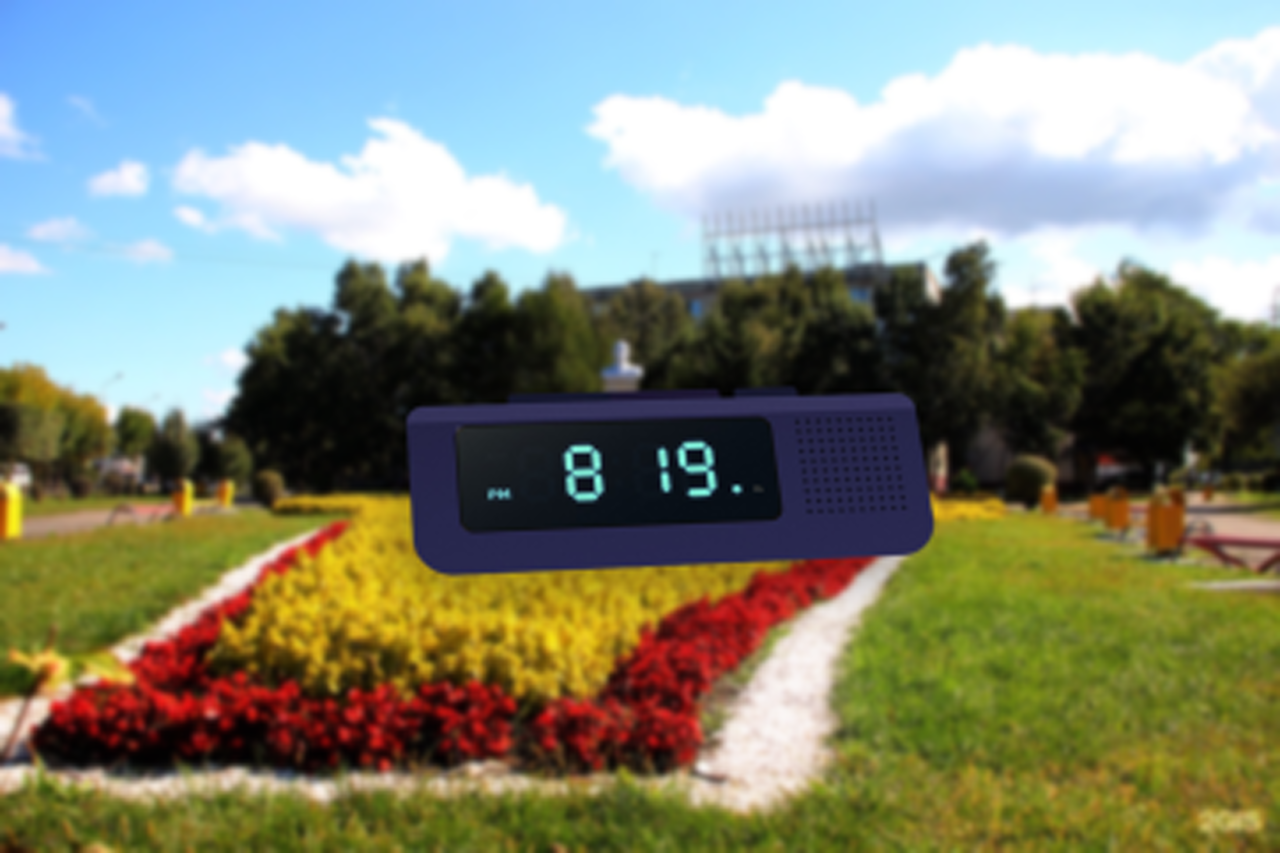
8,19
